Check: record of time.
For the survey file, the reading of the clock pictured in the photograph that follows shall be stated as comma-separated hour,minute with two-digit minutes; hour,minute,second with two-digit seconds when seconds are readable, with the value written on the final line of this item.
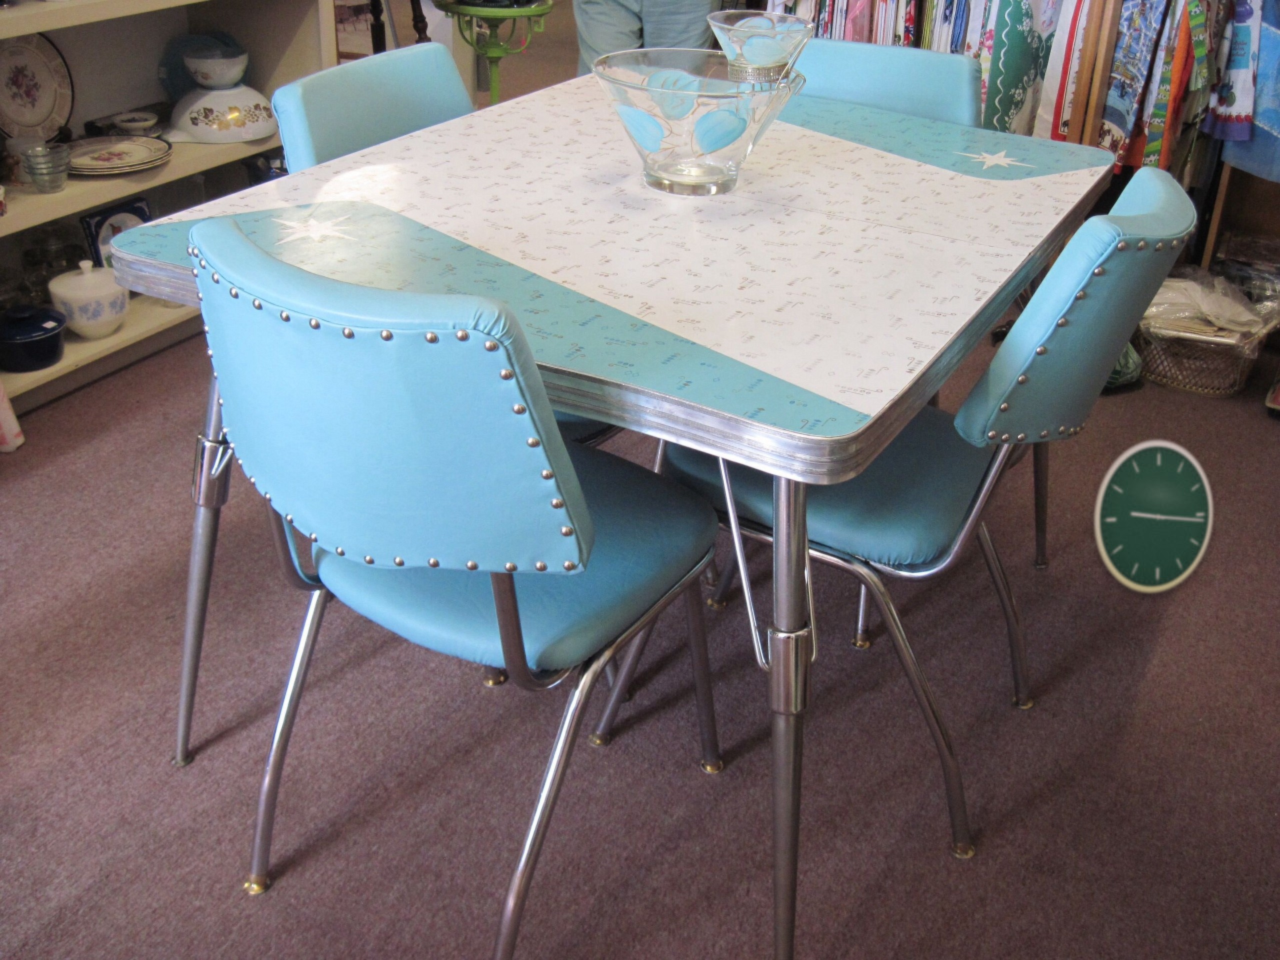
9,16
